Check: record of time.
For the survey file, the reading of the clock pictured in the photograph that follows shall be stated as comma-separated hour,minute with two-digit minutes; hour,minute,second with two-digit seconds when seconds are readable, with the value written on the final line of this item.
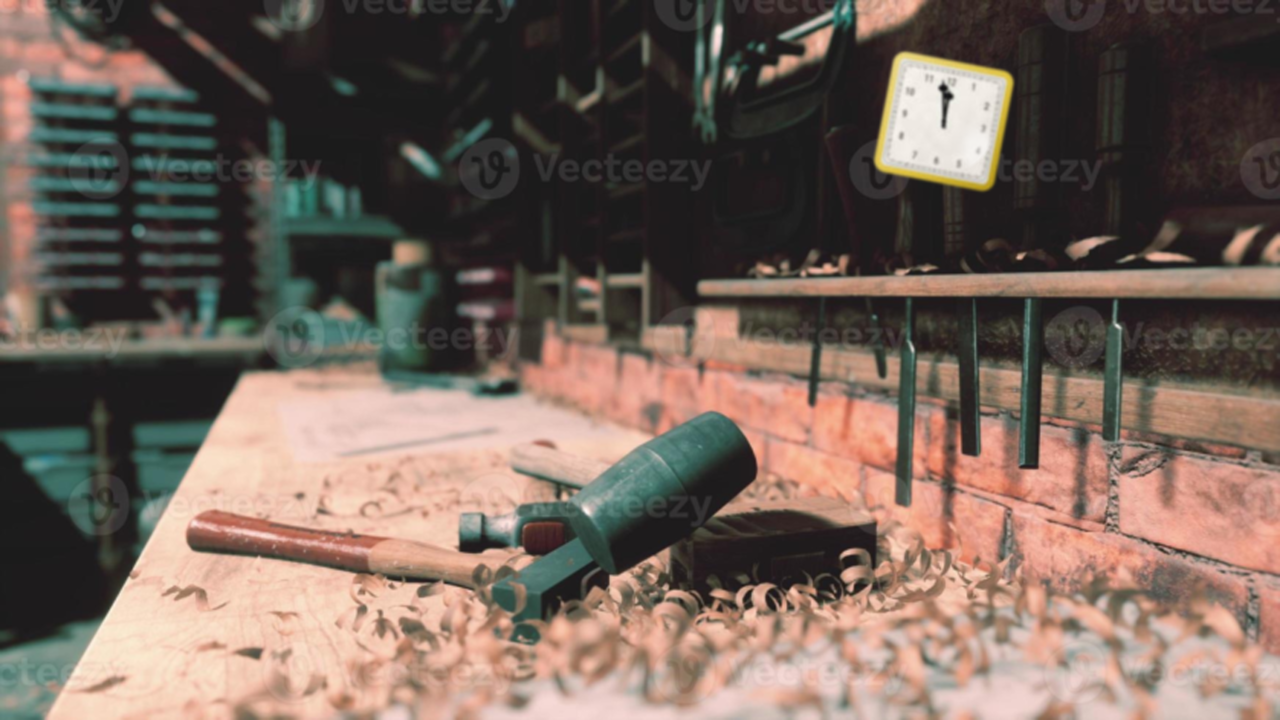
11,58
